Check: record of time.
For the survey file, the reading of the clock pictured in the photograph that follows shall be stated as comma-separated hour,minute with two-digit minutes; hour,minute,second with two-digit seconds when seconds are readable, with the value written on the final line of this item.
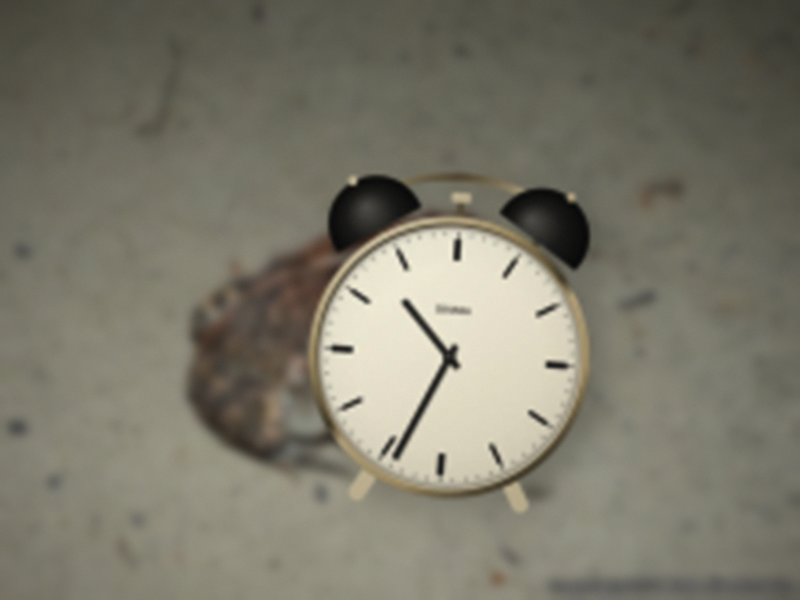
10,34
